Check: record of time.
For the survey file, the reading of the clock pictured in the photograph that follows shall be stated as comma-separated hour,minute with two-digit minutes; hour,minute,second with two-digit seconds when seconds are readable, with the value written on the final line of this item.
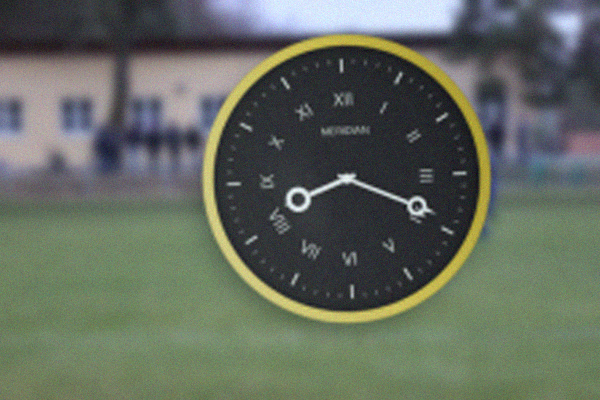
8,19
